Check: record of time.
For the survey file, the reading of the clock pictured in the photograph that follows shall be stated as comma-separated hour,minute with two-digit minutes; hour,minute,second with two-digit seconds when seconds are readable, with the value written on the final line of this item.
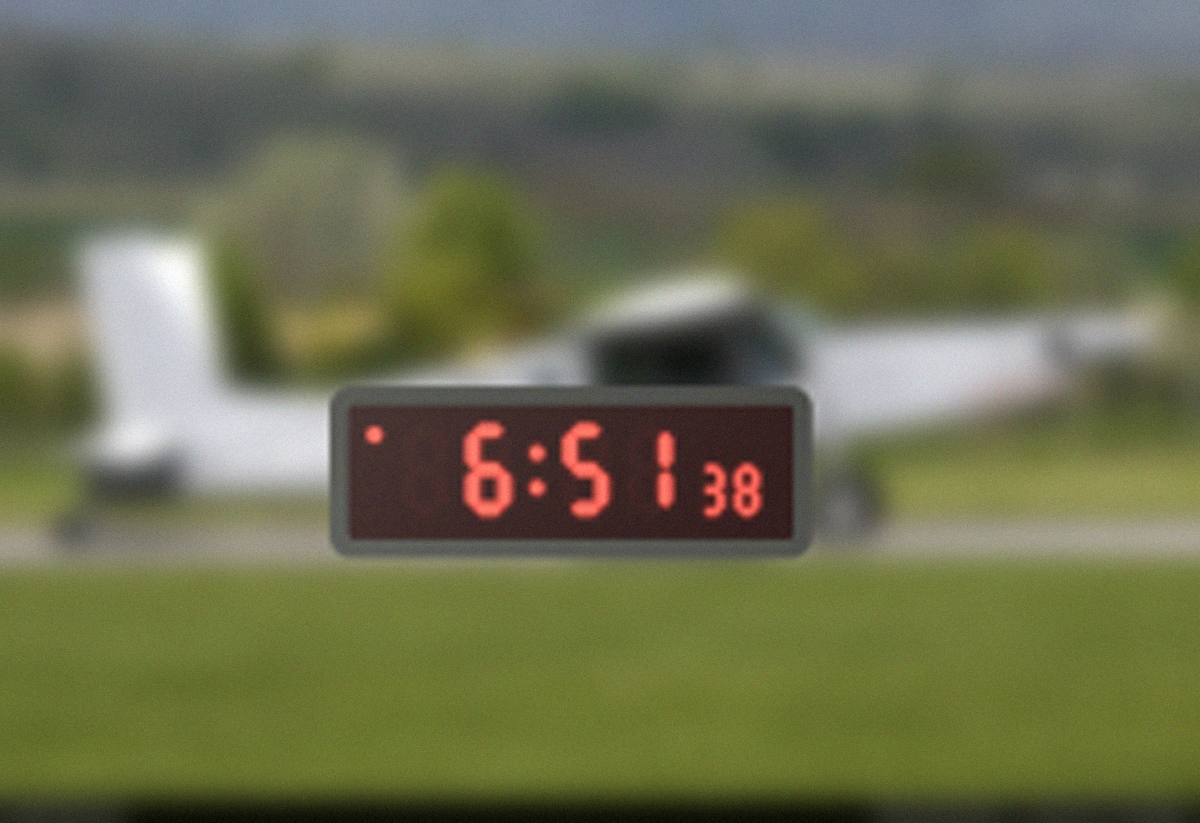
6,51,38
